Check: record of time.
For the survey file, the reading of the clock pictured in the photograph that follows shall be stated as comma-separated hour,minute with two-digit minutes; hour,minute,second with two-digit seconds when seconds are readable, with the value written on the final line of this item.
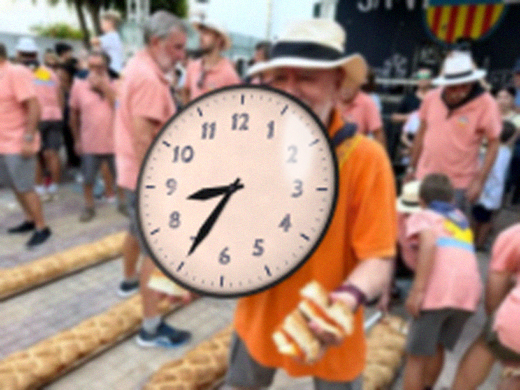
8,35
